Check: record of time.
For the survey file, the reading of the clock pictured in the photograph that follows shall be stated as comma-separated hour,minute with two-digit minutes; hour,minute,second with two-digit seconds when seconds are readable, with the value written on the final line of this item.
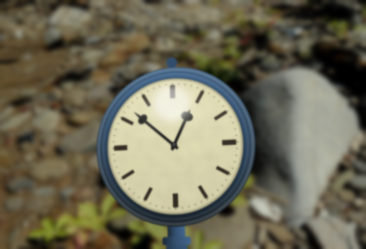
12,52
